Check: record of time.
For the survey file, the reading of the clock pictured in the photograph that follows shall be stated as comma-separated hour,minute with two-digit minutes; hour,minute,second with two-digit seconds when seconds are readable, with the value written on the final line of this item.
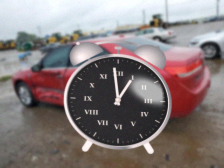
12,59
